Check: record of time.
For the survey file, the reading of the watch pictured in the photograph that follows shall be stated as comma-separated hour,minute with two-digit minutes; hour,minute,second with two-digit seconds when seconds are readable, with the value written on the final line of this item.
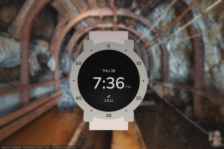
7,36
